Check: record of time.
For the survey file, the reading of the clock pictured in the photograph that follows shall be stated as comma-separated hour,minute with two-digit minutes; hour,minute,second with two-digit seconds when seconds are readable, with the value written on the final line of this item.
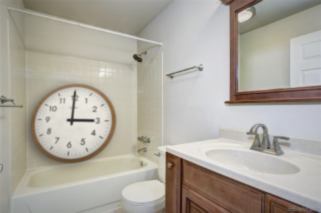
3,00
